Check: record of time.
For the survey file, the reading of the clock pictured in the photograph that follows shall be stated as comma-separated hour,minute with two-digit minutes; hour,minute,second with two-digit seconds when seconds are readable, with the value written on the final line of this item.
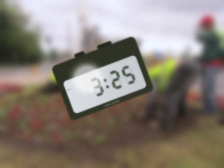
3,25
